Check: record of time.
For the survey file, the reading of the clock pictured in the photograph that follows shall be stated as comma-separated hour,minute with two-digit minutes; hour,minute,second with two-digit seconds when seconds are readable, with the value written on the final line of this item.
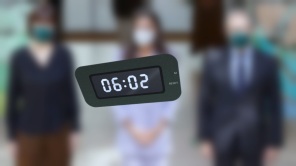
6,02
